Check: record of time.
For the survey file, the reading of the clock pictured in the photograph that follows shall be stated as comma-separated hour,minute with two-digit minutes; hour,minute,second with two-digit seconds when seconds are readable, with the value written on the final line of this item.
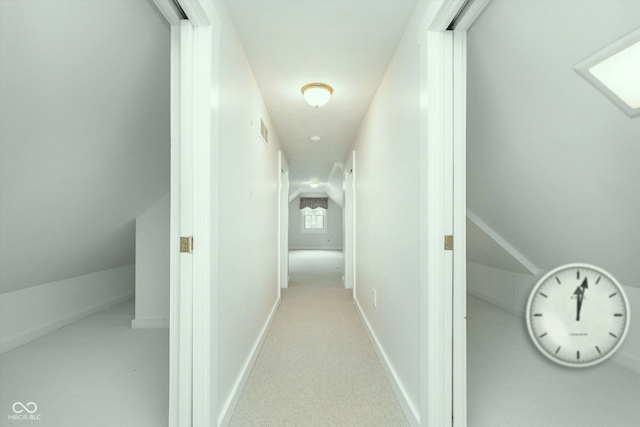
12,02
